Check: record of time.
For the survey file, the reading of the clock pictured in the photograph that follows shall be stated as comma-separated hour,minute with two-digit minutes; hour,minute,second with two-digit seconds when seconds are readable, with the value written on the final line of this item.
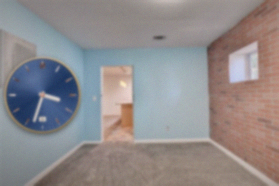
3,33
